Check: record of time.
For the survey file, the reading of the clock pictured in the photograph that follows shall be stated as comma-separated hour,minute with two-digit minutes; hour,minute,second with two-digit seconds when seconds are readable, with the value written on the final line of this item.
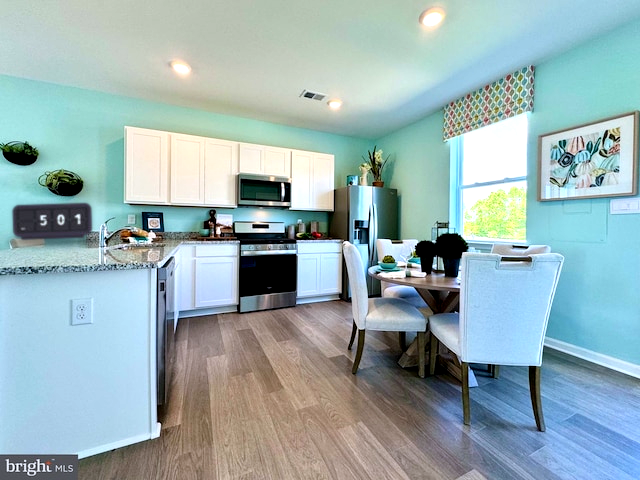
5,01
